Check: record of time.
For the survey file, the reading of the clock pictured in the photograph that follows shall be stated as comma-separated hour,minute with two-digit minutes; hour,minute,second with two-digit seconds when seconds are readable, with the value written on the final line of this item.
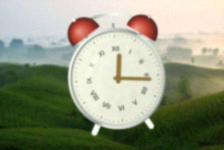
12,16
